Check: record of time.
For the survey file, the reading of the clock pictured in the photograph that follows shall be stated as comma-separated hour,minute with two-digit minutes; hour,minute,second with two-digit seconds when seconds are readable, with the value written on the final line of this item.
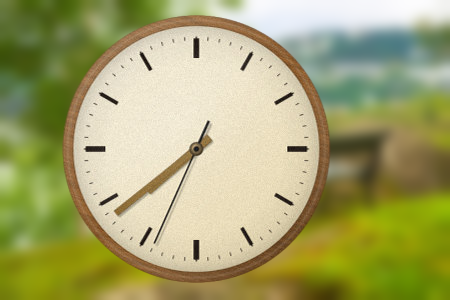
7,38,34
